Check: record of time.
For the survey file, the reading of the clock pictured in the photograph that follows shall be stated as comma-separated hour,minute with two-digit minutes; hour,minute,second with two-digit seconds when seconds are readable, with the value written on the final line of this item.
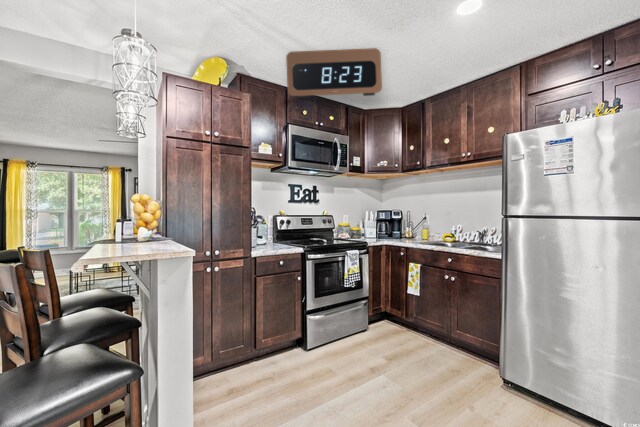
8,23
